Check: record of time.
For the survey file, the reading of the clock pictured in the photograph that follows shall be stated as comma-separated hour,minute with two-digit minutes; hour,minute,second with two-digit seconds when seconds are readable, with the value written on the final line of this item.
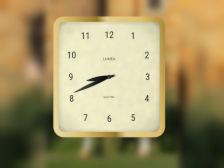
8,41
